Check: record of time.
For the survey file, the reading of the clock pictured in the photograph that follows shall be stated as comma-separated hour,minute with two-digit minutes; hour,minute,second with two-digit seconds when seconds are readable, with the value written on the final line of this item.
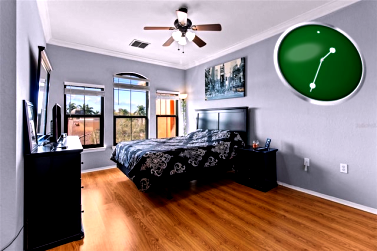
1,34
